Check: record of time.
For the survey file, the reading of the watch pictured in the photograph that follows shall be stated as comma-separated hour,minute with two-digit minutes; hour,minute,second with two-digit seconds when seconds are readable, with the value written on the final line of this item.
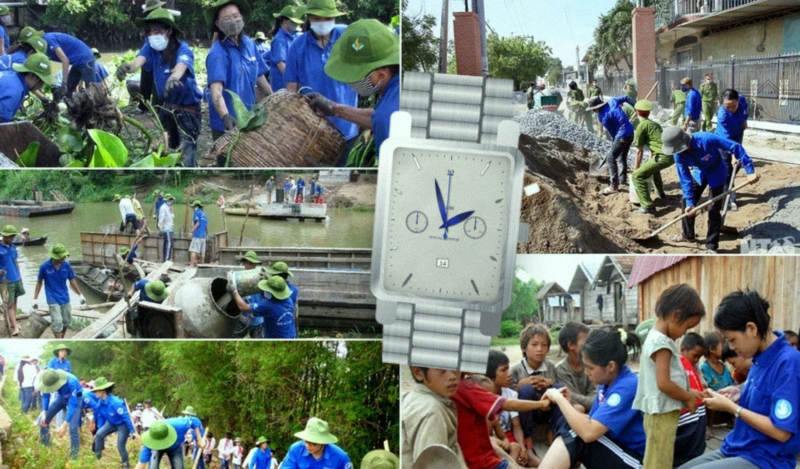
1,57
